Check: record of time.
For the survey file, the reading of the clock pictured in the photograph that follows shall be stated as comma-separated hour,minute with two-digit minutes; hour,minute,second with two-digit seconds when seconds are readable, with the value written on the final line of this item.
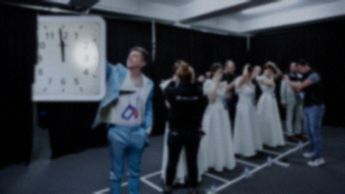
11,59
